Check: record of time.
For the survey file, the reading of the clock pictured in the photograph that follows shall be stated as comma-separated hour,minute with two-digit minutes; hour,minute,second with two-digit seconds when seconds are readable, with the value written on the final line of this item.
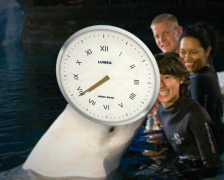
7,39
